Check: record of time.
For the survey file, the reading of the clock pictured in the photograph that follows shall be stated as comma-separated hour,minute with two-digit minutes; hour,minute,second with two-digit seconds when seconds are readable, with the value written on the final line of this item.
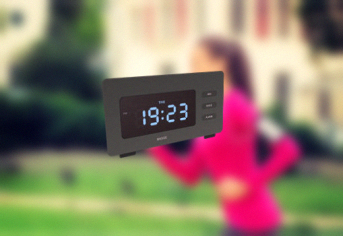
19,23
